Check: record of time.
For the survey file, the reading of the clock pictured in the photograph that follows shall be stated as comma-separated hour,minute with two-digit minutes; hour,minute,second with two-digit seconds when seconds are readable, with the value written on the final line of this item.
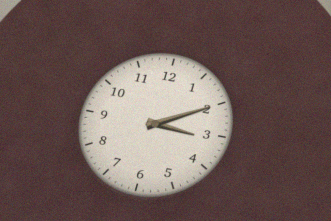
3,10
